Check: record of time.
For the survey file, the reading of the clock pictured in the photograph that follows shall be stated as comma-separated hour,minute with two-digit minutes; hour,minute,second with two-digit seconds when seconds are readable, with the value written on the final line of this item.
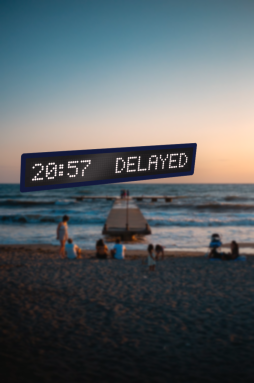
20,57
